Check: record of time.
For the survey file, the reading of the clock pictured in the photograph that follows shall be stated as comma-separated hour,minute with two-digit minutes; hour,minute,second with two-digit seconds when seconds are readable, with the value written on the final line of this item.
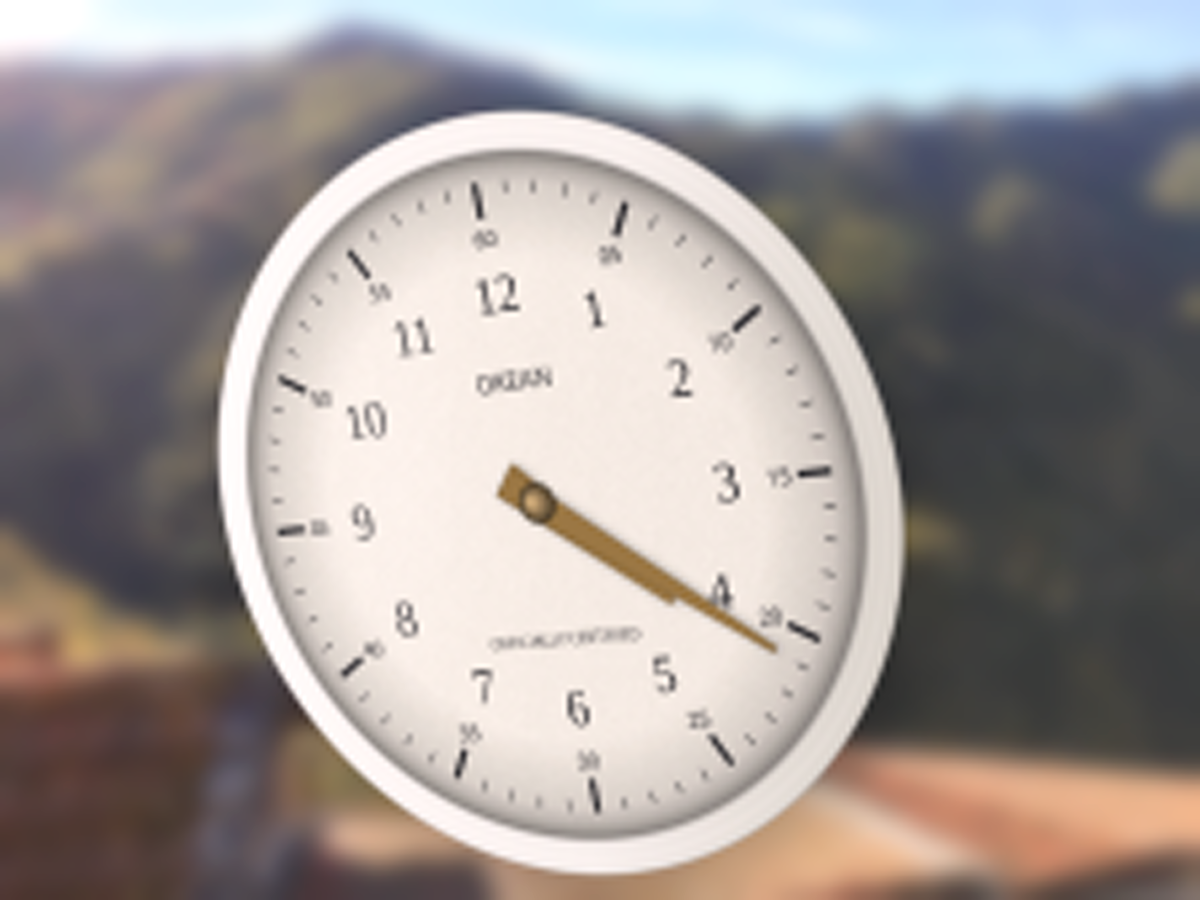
4,21
